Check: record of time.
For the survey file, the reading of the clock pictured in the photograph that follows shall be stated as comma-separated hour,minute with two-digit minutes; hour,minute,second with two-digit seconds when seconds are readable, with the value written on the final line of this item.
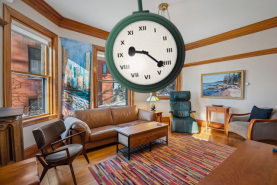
9,22
